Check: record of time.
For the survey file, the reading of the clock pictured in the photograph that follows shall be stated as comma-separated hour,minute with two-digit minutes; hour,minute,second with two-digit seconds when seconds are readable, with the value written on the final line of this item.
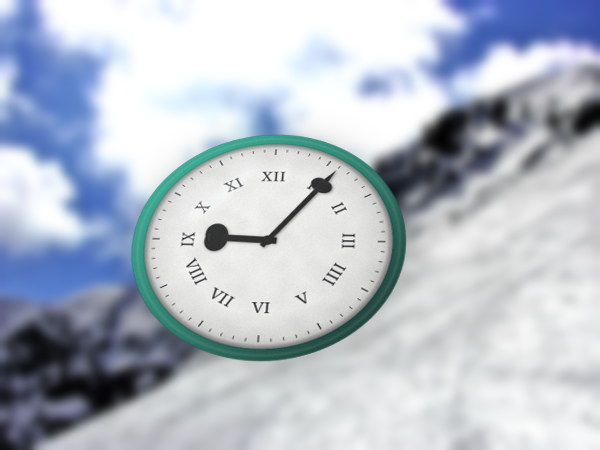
9,06
